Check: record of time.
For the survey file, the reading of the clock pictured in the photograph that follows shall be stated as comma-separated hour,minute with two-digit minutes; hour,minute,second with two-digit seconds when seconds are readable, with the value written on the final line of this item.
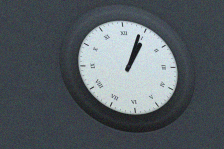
1,04
